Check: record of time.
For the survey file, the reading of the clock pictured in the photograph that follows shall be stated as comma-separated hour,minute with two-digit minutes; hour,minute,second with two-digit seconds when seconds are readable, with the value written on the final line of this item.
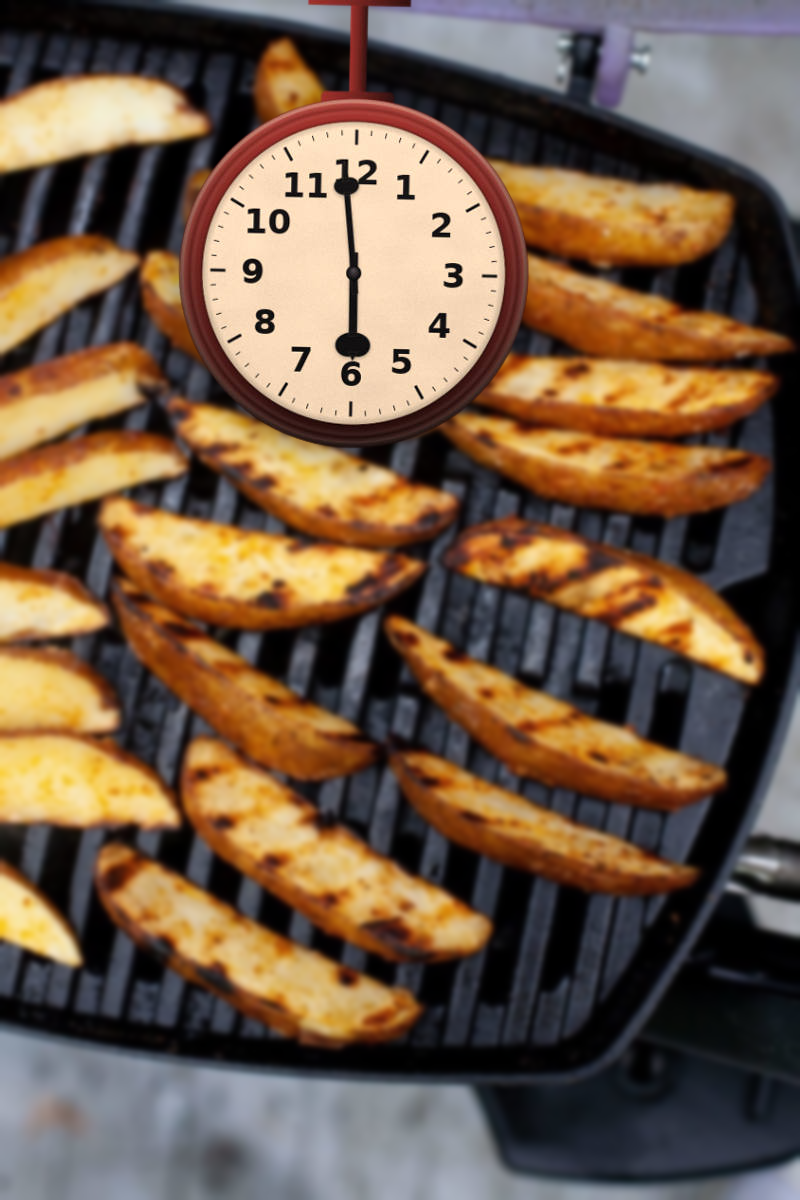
5,59
